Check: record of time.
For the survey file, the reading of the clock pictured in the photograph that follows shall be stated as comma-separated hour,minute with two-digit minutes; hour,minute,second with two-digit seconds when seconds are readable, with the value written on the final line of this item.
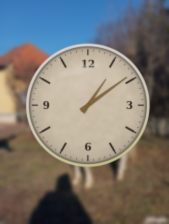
1,09
